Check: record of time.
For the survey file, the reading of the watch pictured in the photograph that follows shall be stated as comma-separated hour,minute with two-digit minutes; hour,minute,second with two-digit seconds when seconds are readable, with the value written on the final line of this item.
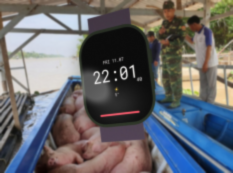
22,01
